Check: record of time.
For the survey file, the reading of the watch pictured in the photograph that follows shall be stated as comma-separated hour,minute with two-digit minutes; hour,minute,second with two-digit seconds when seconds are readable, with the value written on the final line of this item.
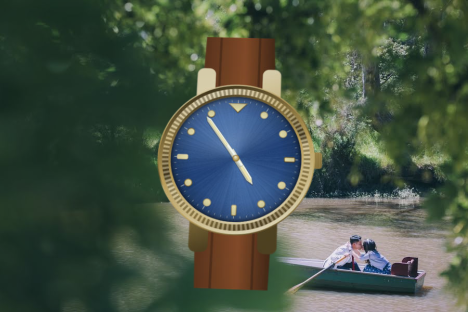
4,54
